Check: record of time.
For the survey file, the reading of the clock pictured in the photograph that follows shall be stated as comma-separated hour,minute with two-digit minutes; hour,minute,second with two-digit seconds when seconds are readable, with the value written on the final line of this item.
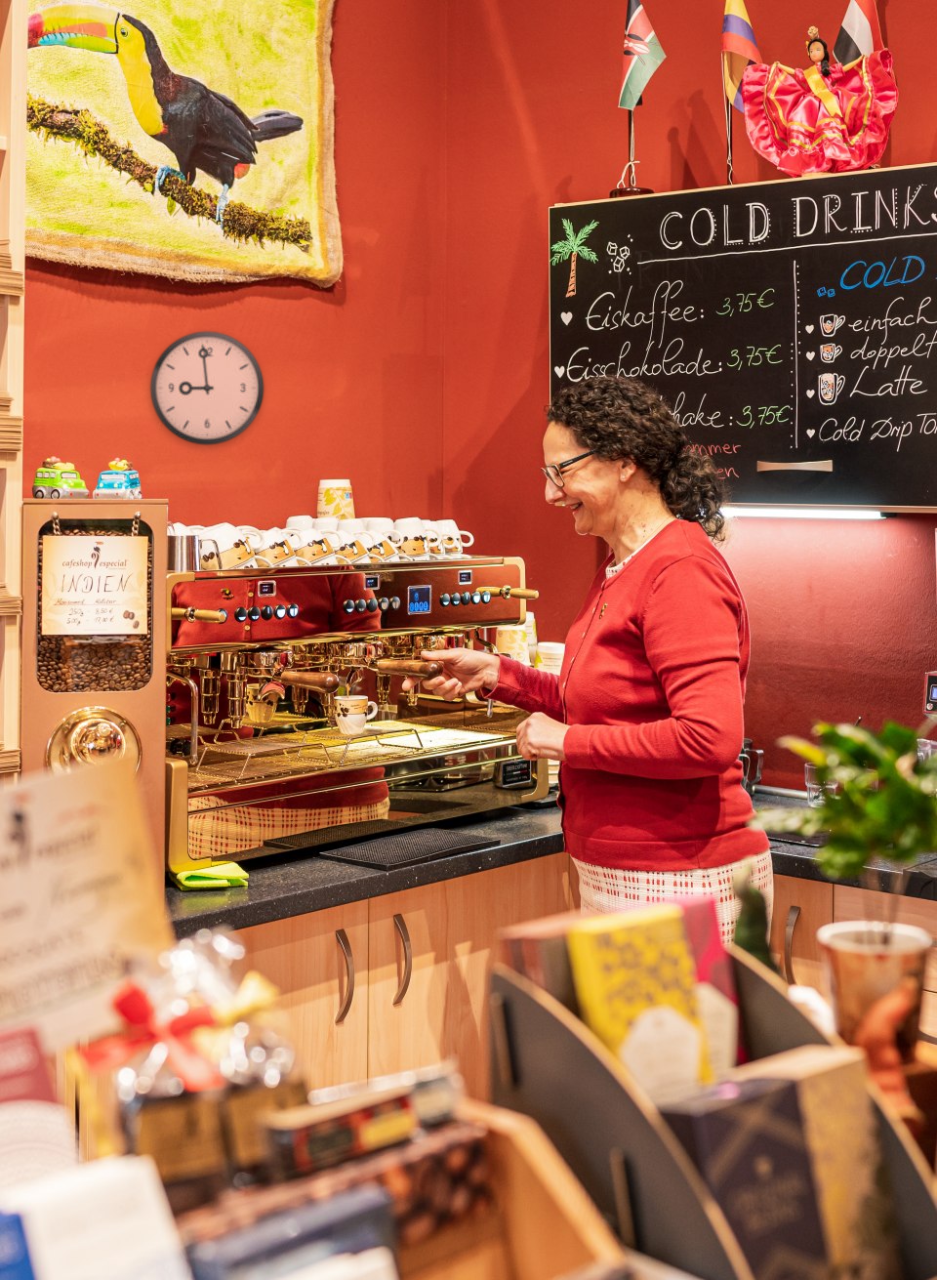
8,59
